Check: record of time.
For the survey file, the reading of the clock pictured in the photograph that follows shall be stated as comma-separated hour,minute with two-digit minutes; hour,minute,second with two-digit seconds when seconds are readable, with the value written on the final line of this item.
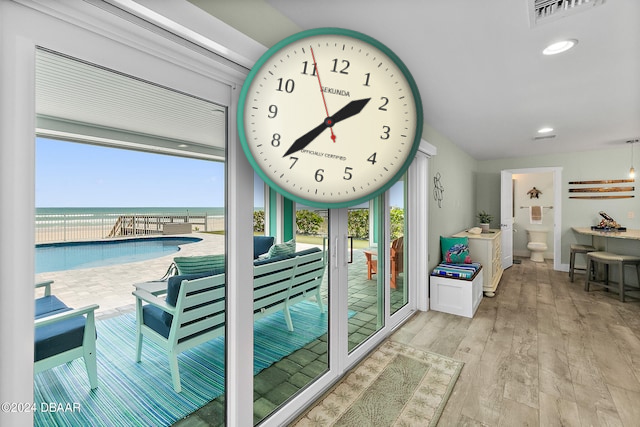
1,36,56
